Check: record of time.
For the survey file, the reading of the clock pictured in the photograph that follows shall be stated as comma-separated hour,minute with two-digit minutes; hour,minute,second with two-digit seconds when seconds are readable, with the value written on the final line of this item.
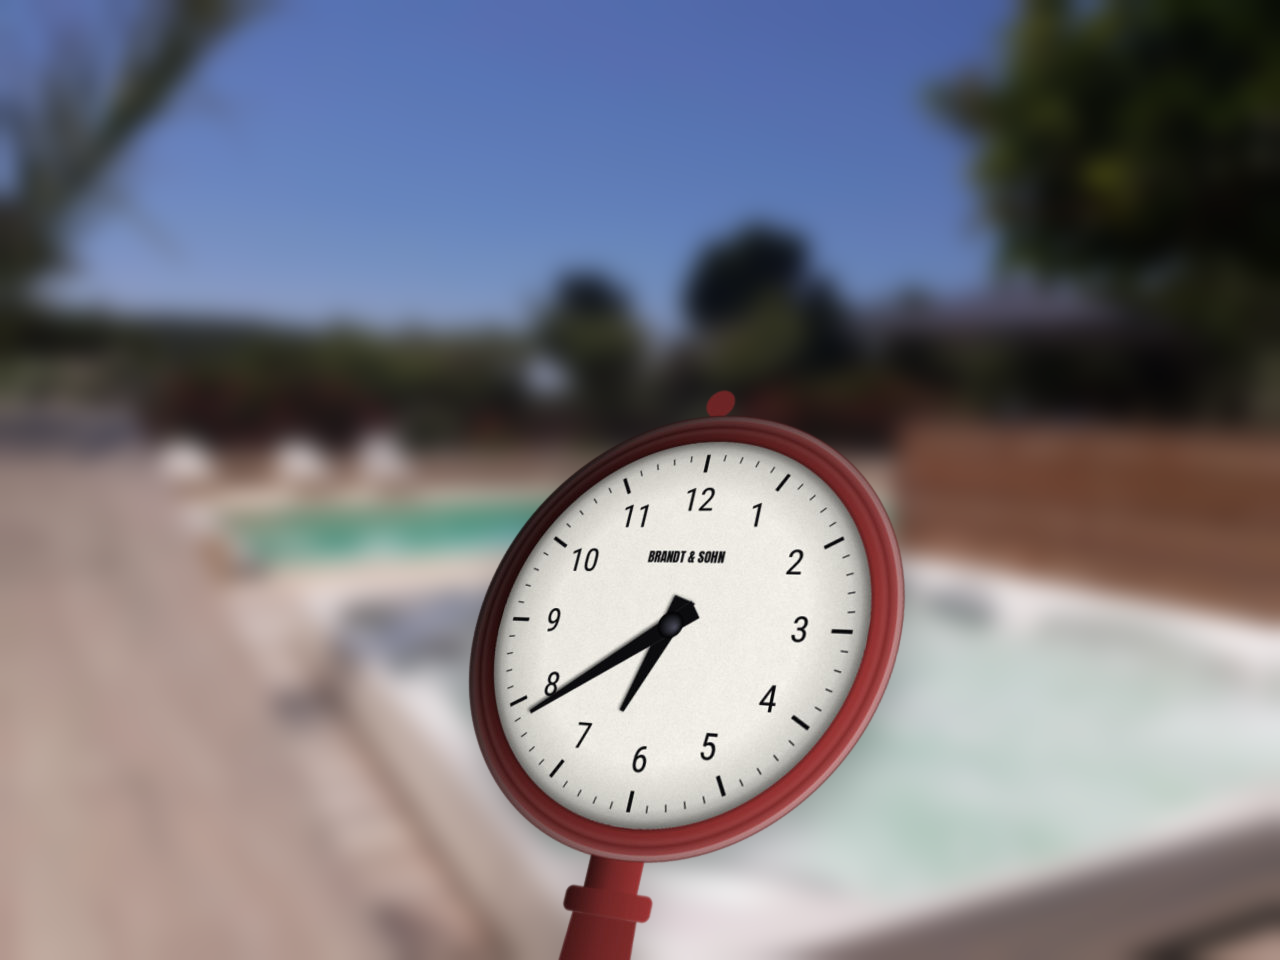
6,39
